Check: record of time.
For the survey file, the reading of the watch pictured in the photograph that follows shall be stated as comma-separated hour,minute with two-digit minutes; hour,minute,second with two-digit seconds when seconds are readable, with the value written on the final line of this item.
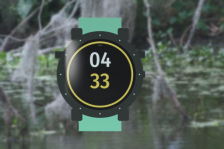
4,33
